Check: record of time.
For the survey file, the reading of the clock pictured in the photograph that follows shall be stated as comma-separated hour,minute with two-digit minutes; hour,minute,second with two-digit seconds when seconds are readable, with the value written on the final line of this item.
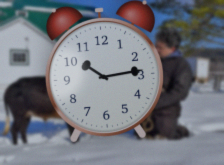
10,14
